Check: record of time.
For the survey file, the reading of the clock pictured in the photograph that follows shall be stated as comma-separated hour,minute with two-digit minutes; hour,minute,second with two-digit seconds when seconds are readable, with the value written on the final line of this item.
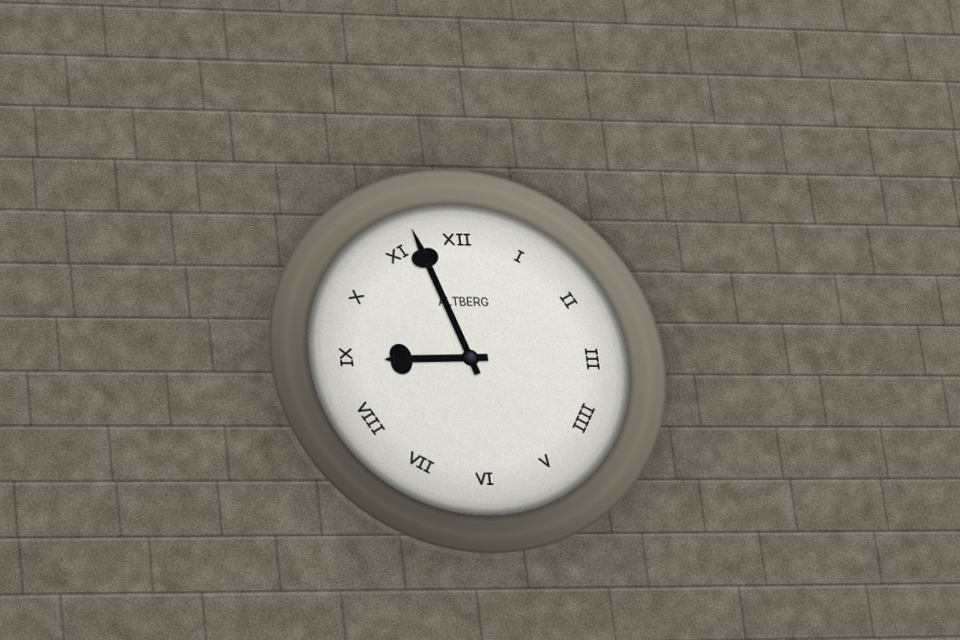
8,57
